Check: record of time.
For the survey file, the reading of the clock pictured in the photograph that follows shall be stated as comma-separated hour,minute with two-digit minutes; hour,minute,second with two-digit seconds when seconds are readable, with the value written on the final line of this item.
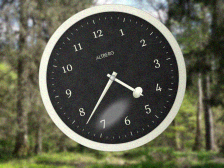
4,38
